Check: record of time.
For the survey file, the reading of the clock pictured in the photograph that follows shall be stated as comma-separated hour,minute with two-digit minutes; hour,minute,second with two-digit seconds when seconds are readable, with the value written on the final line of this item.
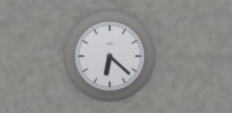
6,22
